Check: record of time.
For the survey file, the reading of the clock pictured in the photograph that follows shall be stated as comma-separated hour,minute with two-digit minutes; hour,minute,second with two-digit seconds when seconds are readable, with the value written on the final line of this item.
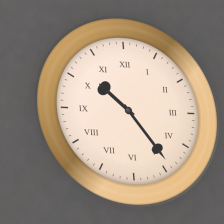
10,24
